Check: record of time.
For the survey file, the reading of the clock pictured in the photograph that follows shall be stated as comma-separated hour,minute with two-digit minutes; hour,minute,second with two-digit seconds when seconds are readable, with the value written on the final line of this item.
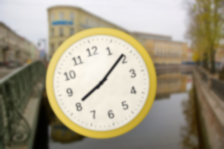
8,09
